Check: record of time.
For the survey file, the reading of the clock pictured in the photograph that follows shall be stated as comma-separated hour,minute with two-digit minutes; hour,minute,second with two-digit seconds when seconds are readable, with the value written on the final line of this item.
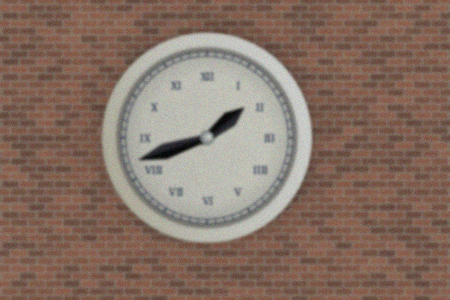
1,42
